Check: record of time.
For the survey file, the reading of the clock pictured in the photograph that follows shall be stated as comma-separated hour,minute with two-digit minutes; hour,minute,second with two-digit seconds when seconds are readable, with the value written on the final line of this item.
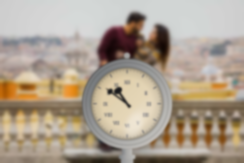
10,51
